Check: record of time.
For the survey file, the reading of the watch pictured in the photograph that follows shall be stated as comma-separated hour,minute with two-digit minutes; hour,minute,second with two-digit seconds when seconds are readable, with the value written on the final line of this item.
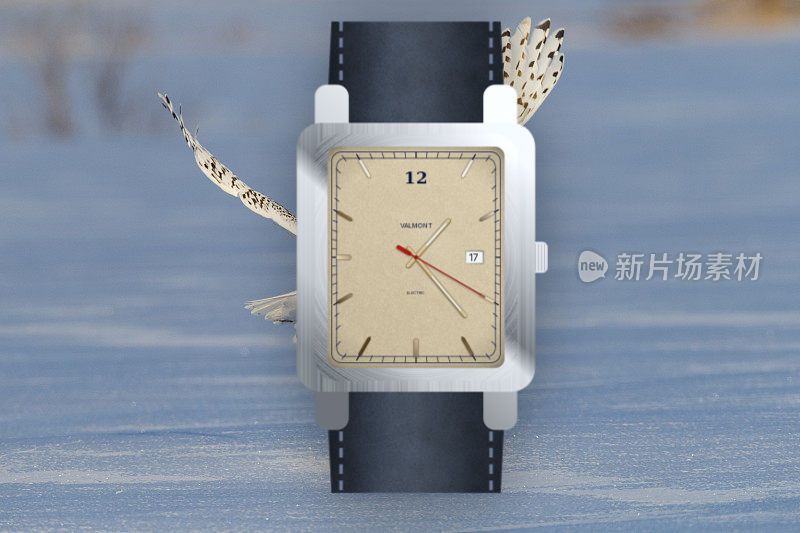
1,23,20
